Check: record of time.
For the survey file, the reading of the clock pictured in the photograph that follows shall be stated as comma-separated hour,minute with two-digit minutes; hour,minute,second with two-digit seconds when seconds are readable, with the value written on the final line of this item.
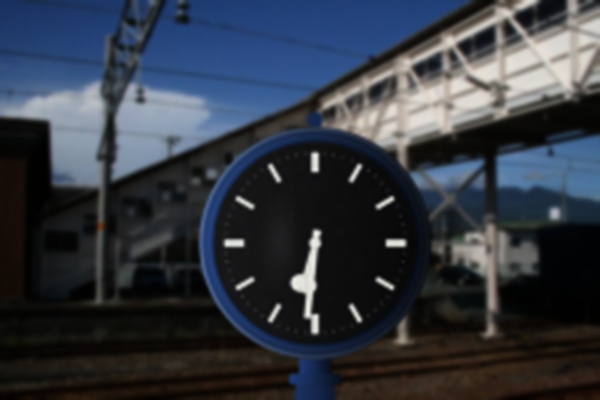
6,31
